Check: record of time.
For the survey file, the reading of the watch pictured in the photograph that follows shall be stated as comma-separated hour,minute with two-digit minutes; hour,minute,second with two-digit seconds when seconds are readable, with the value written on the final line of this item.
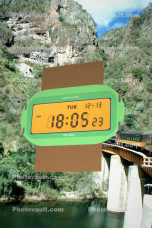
18,05,23
